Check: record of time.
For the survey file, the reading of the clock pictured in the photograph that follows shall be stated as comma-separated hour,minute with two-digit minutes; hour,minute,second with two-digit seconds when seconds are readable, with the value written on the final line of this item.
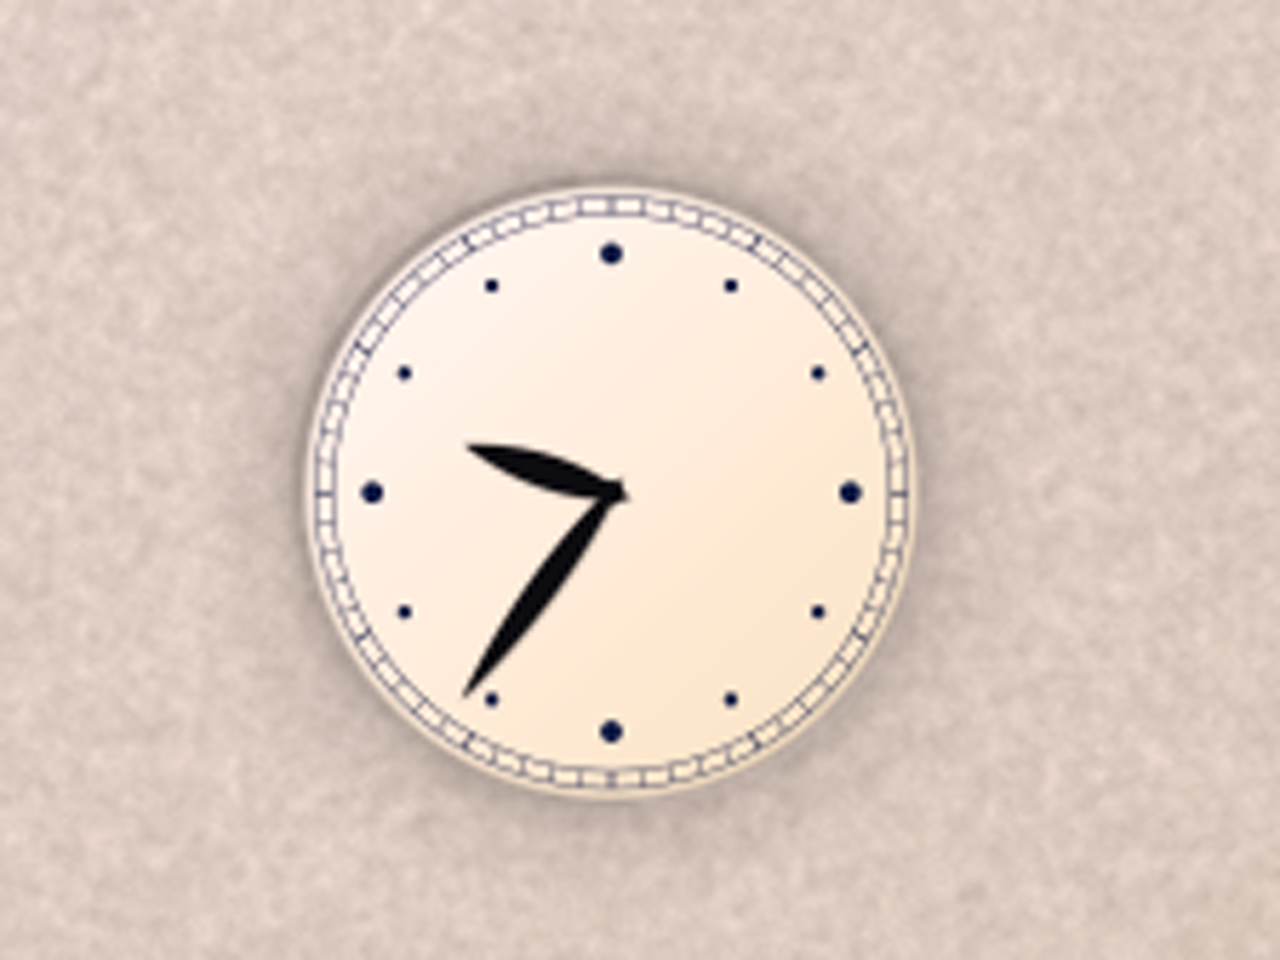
9,36
